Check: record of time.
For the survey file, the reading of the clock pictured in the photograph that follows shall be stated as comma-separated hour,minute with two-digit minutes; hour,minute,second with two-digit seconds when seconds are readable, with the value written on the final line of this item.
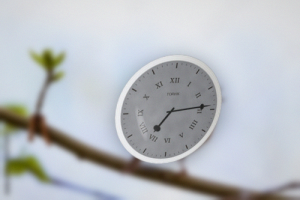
7,14
